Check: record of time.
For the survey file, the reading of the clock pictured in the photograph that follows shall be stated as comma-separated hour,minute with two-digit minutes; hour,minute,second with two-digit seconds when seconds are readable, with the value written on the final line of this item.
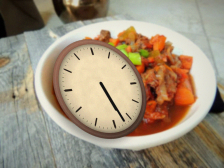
5,27
